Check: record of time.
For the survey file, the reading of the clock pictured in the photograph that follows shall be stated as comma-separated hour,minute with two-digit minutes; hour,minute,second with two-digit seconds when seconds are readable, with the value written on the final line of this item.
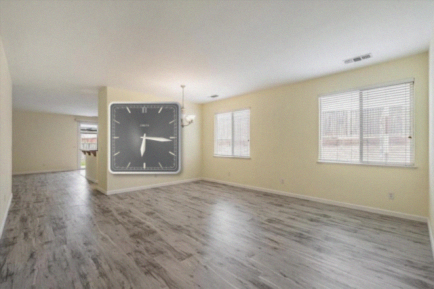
6,16
